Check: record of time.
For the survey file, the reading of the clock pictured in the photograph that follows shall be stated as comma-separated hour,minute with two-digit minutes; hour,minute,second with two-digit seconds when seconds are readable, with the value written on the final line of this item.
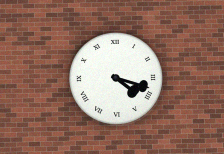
4,18
